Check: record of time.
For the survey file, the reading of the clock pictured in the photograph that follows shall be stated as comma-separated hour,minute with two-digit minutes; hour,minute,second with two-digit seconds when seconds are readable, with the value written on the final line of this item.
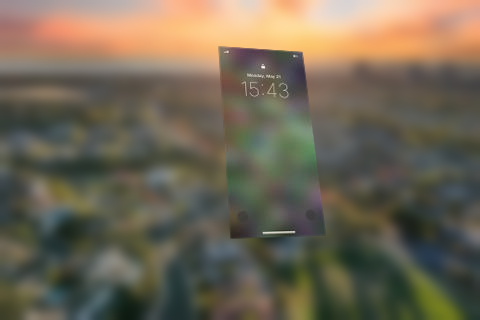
15,43
